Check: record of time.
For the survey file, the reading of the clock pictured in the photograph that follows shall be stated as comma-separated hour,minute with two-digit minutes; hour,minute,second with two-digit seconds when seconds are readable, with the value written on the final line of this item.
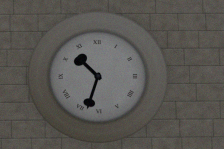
10,33
